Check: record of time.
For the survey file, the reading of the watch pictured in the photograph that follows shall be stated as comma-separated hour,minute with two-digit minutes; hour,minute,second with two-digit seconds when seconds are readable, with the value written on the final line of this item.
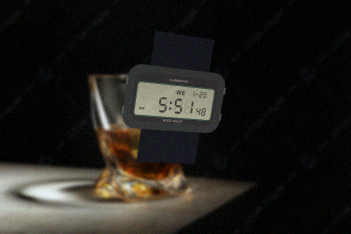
5,51,48
